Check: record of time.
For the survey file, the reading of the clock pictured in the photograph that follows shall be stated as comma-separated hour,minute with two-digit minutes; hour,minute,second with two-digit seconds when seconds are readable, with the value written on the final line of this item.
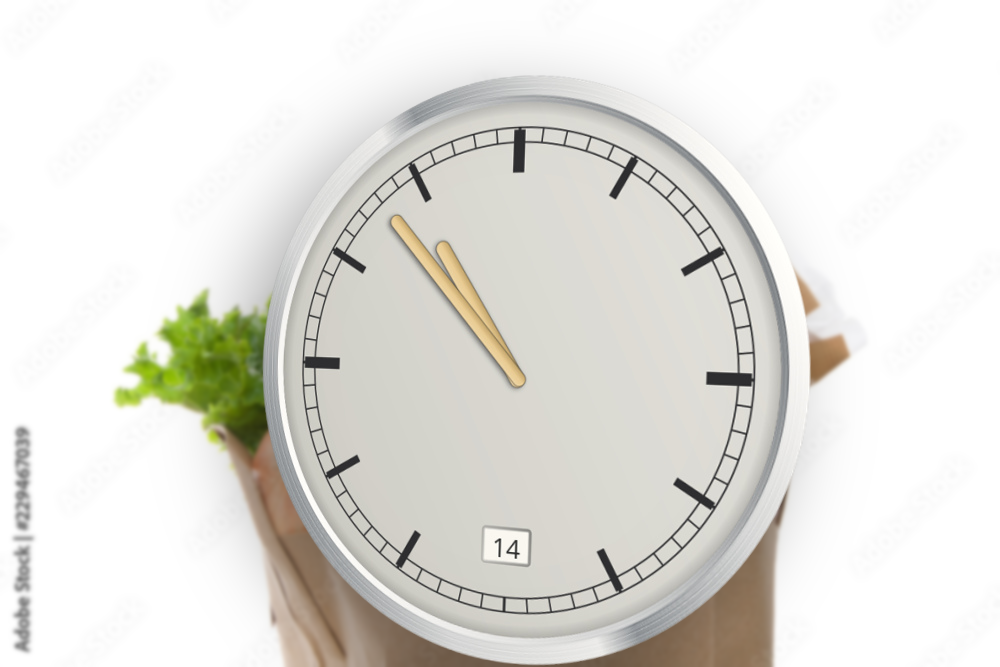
10,53
